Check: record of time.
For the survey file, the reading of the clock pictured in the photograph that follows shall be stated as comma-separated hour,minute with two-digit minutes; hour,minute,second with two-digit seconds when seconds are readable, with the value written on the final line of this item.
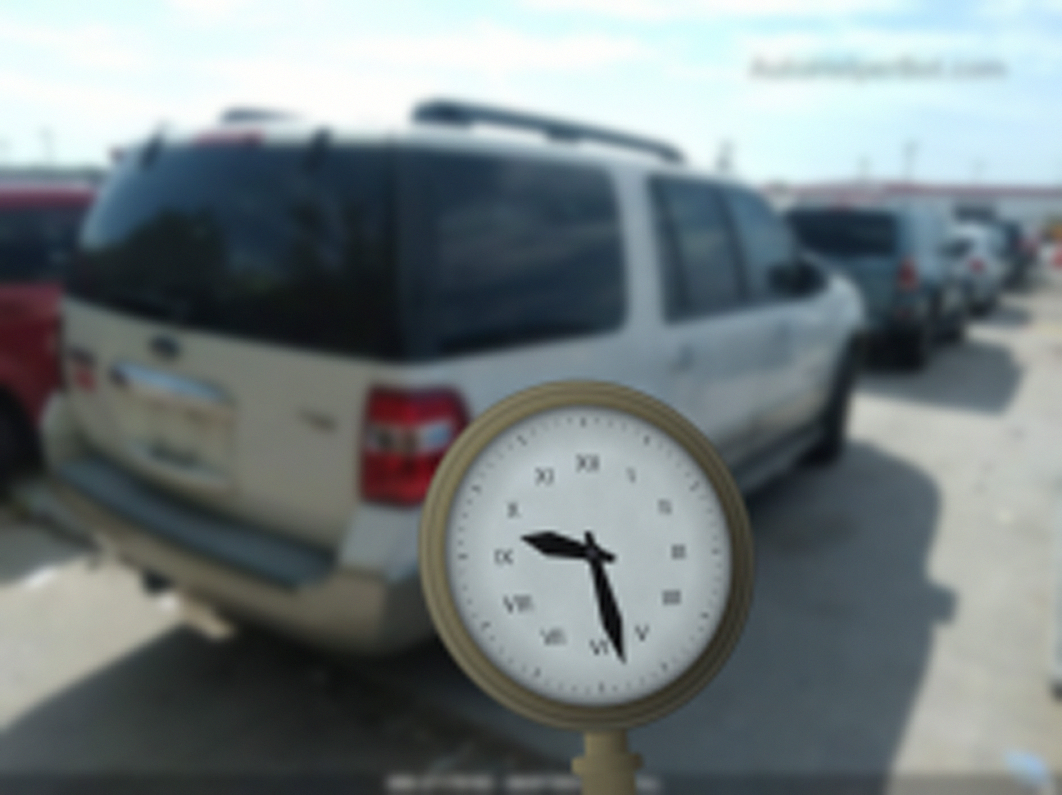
9,28
